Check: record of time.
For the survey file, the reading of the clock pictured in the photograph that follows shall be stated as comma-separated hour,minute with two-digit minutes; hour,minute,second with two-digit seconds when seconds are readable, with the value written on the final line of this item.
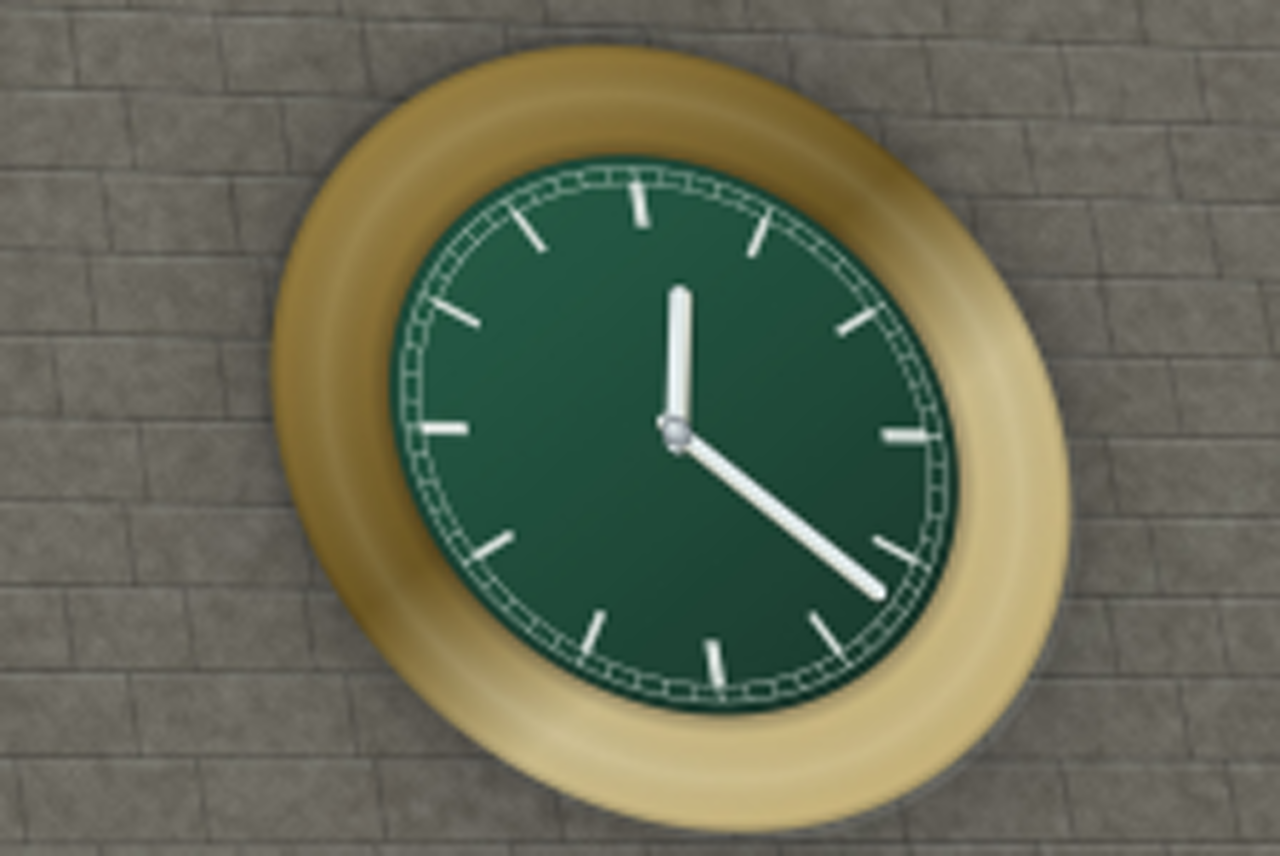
12,22
